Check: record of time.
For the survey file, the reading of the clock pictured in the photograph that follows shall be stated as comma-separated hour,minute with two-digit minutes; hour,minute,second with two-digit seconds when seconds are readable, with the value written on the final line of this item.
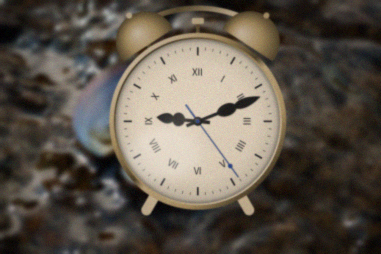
9,11,24
